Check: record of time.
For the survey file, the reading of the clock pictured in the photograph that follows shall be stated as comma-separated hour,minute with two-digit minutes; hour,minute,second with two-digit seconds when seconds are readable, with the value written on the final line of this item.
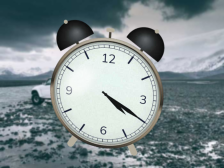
4,20
